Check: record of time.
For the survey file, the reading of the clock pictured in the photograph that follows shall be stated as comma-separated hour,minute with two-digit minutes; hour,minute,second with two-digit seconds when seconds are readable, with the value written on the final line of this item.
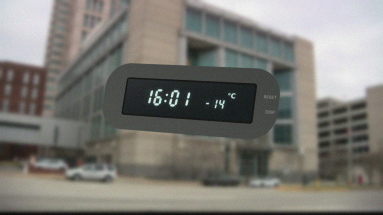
16,01
